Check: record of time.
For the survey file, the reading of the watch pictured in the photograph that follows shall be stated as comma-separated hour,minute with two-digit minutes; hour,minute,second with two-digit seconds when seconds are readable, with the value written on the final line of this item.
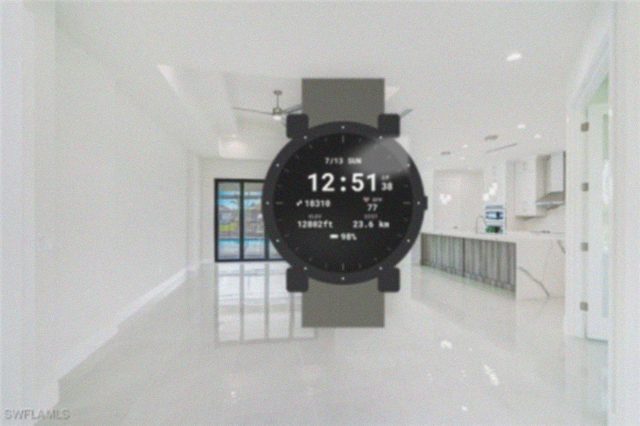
12,51
